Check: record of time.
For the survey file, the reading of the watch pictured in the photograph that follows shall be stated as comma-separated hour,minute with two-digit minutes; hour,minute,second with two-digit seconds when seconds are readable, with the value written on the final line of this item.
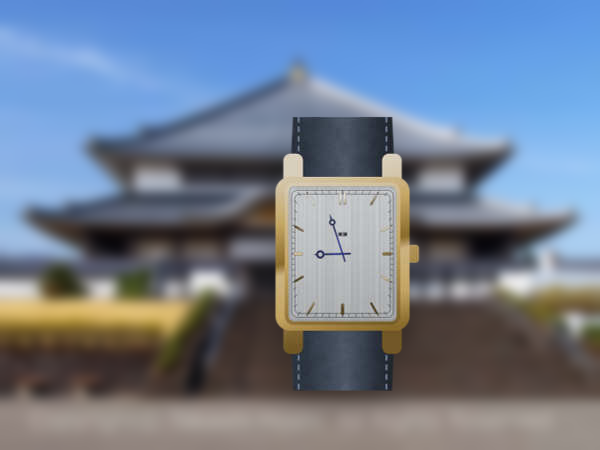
8,57
